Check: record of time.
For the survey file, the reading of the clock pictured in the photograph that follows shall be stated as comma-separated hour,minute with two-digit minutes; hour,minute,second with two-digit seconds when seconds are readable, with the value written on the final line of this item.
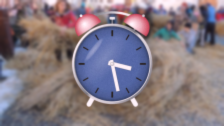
3,28
